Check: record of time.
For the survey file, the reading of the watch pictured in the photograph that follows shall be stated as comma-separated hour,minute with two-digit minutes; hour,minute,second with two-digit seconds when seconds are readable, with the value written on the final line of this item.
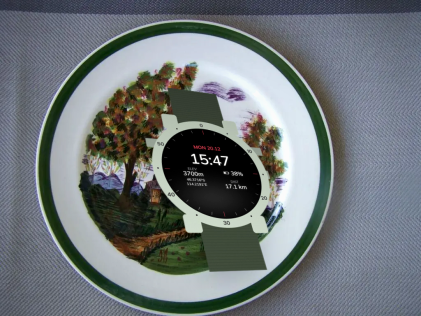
15,47
